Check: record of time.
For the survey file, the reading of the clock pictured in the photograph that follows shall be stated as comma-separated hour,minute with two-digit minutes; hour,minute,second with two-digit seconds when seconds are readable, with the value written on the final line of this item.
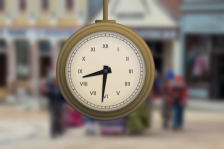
8,31
